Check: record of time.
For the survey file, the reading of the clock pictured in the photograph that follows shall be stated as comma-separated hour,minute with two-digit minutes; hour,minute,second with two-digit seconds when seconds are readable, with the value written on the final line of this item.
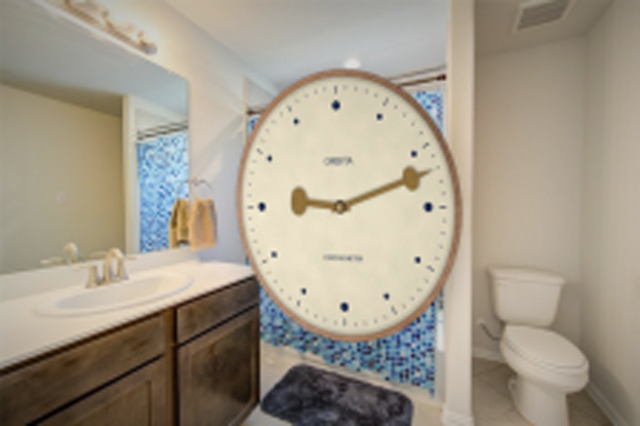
9,12
